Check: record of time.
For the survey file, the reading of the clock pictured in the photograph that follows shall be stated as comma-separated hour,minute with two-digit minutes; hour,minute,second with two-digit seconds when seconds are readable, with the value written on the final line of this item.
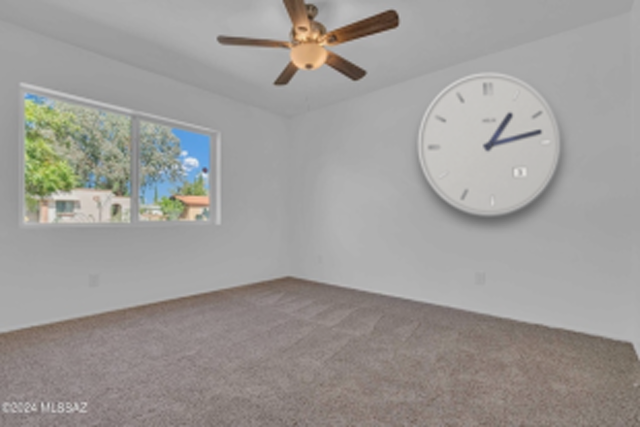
1,13
